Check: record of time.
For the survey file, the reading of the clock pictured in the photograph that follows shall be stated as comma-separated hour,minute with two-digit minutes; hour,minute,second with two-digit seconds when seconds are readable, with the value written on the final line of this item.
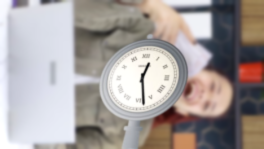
12,28
